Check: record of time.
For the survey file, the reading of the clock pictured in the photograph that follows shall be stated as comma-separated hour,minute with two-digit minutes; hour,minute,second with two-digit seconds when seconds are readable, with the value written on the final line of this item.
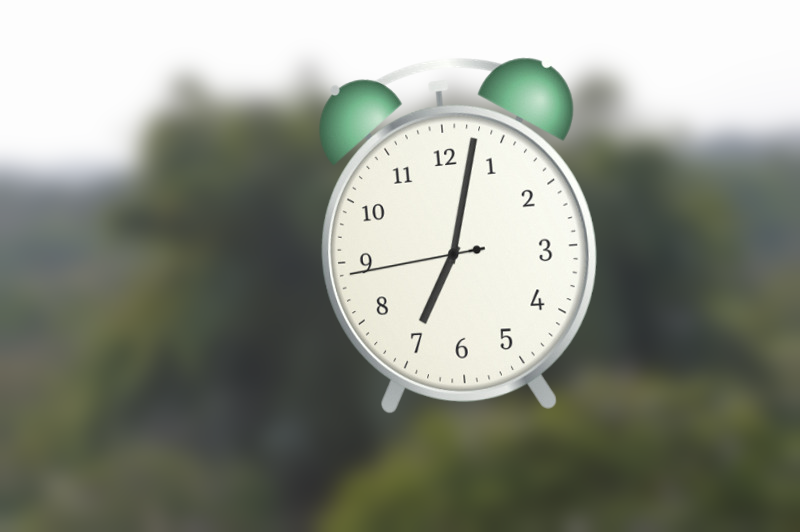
7,02,44
